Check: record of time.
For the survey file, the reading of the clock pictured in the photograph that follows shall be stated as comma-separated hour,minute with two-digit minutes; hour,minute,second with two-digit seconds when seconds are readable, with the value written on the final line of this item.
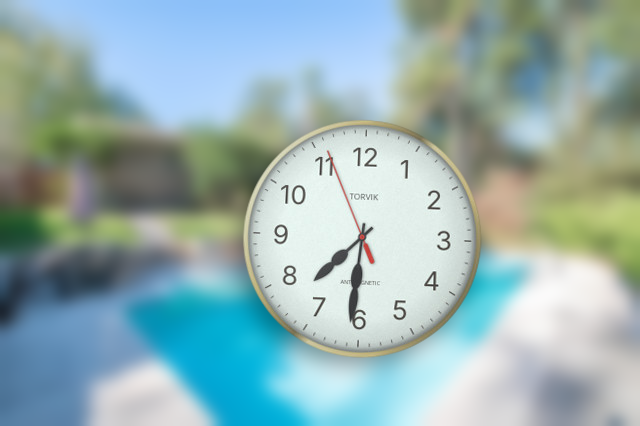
7,30,56
